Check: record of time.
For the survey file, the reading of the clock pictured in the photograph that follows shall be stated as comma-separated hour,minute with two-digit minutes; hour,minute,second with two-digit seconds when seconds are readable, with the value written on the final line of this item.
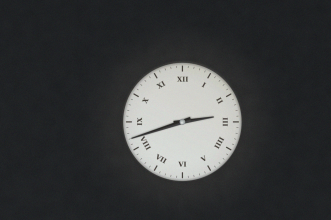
2,42
